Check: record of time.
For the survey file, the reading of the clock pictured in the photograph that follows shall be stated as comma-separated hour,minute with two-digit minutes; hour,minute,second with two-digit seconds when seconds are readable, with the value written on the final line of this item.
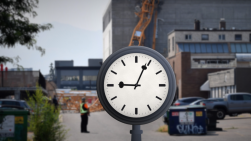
9,04
